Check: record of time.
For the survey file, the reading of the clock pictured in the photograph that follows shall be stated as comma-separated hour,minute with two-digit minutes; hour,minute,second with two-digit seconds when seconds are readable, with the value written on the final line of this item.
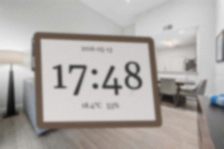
17,48
